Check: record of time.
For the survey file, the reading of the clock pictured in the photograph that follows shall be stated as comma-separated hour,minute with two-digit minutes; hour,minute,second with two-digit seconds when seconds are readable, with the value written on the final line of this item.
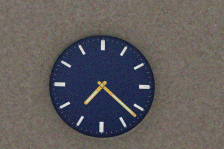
7,22
